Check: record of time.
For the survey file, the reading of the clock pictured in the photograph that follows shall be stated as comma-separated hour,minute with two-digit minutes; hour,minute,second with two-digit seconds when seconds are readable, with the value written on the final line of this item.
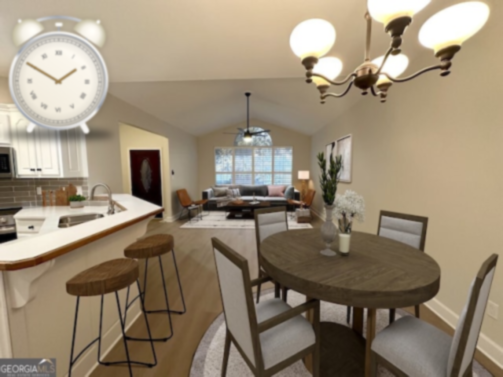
1,50
